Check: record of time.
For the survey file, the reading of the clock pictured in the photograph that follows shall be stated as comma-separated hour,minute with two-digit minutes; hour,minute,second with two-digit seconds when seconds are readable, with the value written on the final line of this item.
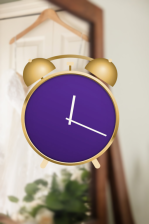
12,19
